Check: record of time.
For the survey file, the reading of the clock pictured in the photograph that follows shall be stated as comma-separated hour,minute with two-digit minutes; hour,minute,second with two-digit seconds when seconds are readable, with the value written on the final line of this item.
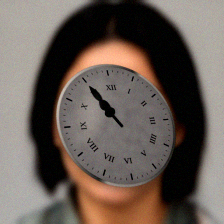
10,55
